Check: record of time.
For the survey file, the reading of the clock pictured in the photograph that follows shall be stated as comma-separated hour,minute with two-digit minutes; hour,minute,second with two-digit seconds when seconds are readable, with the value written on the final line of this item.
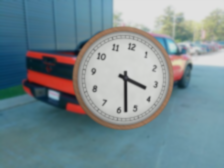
3,28
